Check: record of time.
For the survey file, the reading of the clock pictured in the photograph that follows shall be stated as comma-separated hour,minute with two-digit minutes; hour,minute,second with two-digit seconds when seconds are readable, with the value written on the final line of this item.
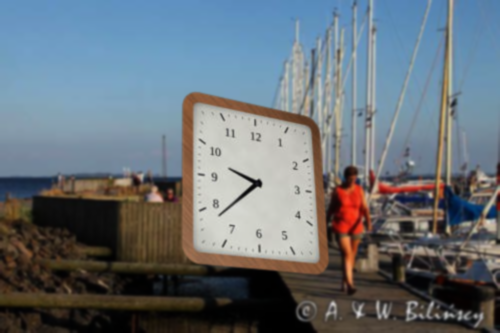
9,38
